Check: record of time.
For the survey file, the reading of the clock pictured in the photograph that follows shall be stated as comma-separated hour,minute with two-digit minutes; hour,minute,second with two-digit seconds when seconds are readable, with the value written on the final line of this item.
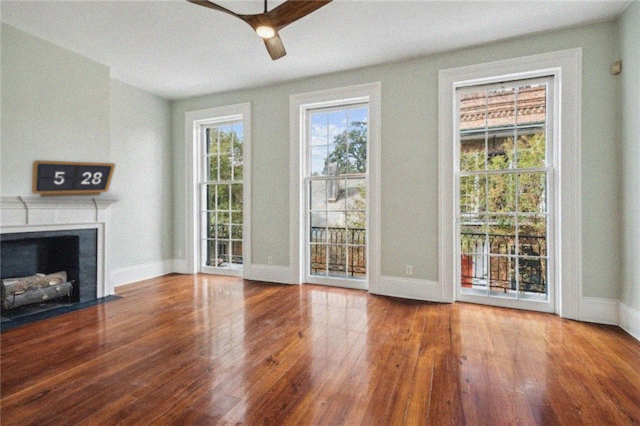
5,28
